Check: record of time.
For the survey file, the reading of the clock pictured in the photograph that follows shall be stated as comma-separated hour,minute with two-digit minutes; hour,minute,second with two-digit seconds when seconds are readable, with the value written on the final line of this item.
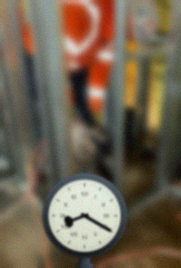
8,20
